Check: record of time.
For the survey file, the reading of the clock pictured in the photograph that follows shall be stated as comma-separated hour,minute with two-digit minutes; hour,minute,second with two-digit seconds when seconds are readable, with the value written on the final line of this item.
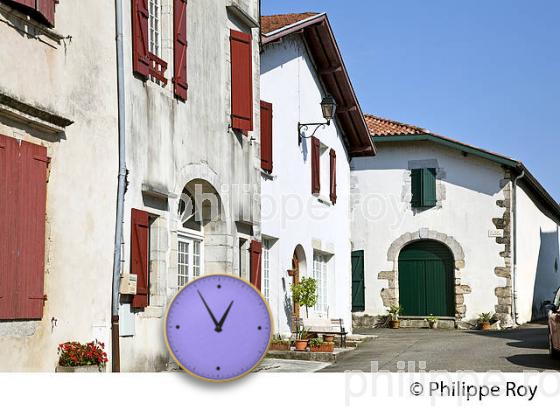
12,55
